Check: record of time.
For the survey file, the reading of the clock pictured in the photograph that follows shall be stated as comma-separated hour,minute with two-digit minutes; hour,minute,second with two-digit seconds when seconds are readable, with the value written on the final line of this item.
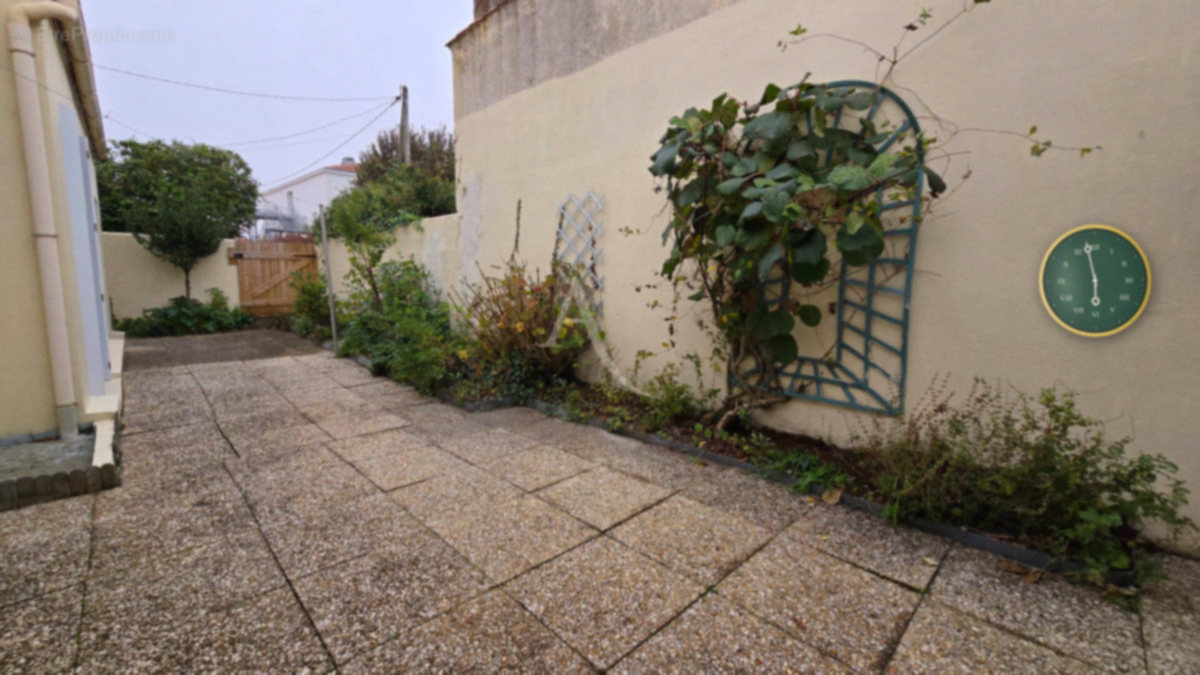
5,58
